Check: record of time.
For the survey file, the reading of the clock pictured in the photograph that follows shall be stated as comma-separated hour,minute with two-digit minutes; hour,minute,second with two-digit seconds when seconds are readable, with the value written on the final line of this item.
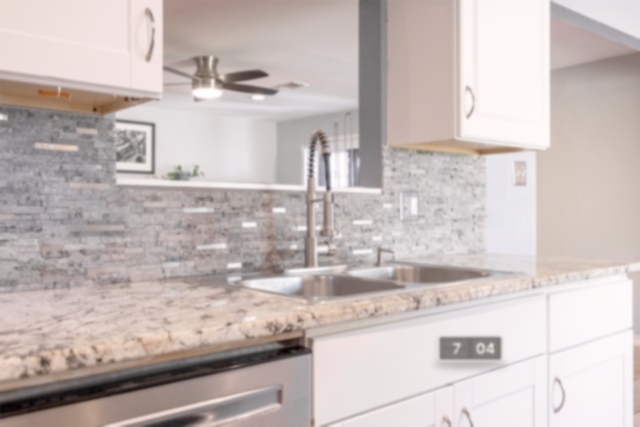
7,04
